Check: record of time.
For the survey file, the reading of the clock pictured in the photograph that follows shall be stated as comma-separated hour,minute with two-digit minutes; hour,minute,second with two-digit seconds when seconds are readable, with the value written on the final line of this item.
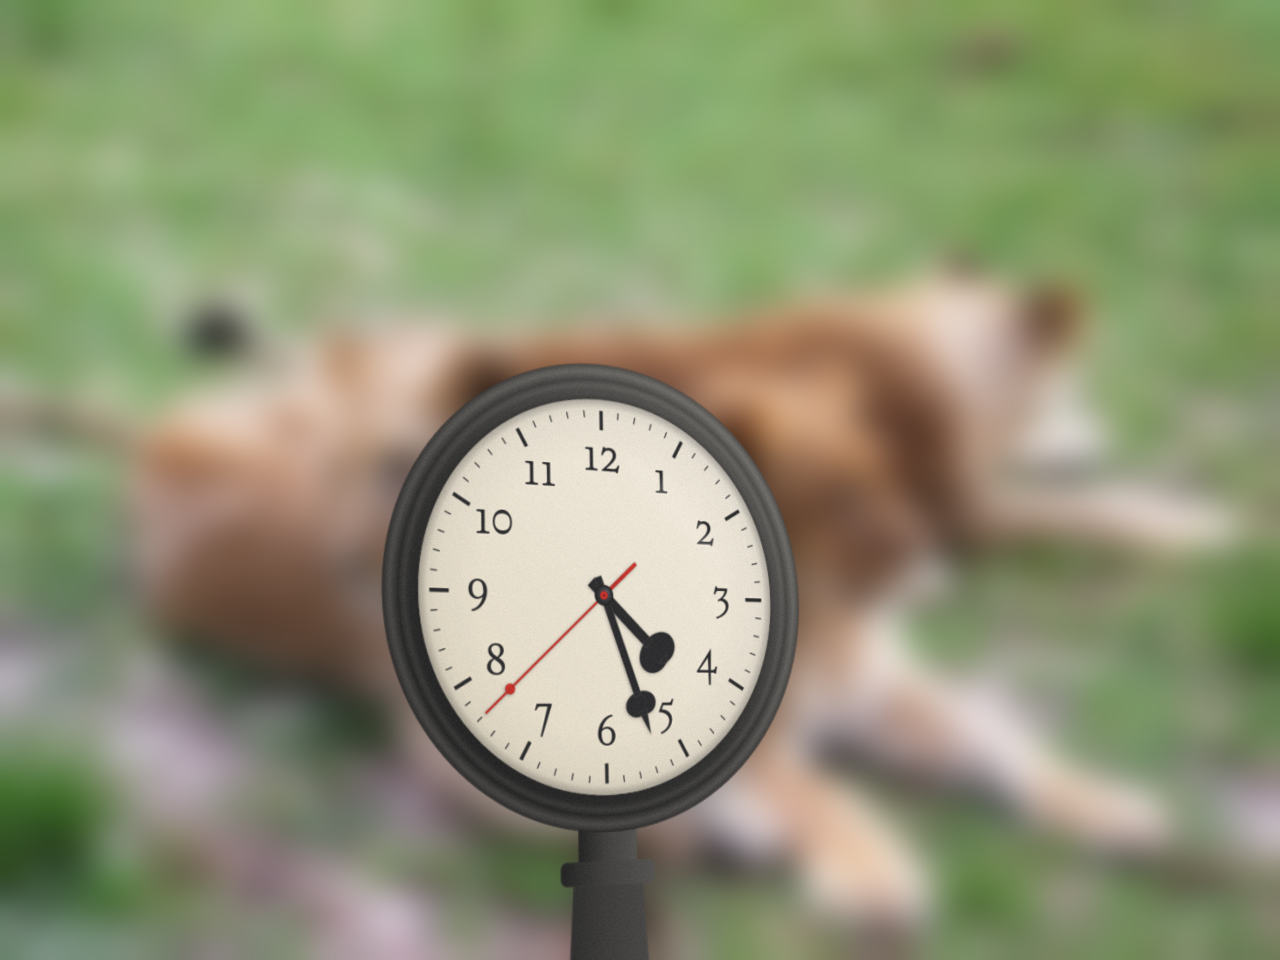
4,26,38
